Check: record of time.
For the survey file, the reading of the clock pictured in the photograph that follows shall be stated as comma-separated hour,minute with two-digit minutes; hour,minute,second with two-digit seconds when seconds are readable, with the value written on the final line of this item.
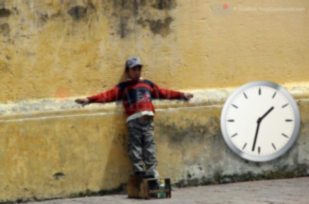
1,32
